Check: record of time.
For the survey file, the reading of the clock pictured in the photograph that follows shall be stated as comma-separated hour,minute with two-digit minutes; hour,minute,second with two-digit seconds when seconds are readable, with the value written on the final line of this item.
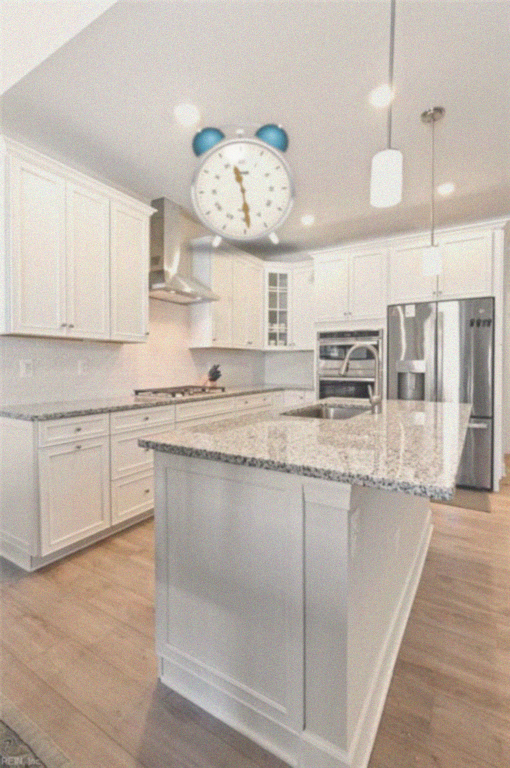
11,29
